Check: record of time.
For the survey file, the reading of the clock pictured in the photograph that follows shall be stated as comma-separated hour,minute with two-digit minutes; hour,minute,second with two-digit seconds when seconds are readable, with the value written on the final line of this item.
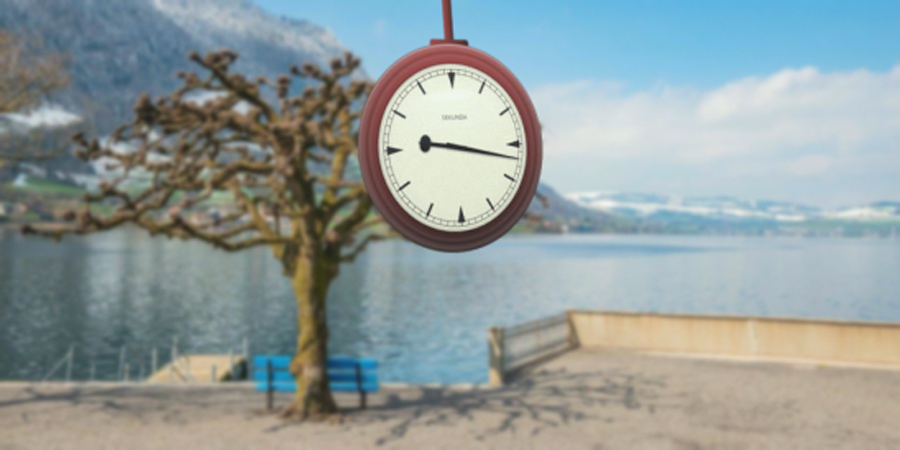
9,17
